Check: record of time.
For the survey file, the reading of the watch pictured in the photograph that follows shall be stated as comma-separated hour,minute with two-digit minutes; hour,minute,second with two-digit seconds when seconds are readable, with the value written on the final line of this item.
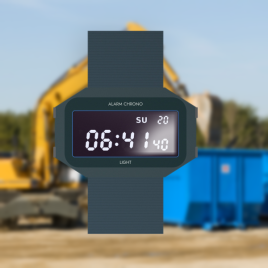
6,41,40
